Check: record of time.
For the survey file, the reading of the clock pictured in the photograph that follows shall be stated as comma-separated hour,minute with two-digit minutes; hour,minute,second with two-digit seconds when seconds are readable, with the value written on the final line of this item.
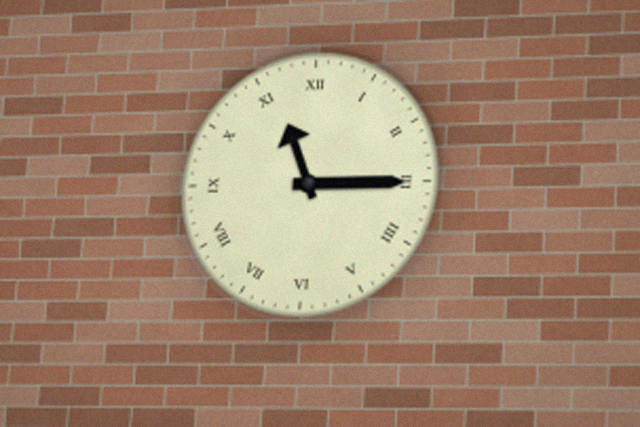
11,15
